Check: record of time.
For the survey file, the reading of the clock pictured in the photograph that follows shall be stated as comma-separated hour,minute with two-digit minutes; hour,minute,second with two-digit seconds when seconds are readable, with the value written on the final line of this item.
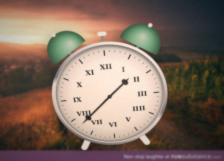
1,38
